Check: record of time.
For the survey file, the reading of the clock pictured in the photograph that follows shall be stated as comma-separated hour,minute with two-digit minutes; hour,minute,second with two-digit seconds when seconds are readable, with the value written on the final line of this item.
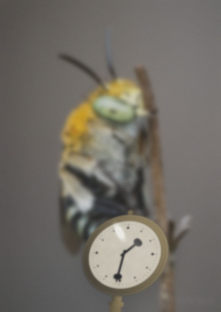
1,31
